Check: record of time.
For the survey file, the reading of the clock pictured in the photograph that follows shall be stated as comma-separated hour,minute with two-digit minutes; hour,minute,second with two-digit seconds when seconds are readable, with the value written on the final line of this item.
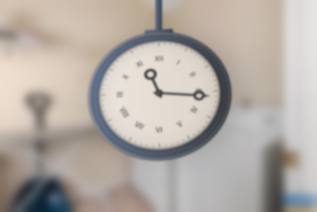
11,16
